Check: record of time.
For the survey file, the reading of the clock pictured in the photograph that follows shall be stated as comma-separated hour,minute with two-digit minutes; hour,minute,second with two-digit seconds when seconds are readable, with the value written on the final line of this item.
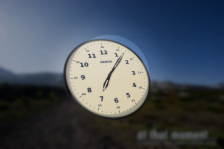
7,07
